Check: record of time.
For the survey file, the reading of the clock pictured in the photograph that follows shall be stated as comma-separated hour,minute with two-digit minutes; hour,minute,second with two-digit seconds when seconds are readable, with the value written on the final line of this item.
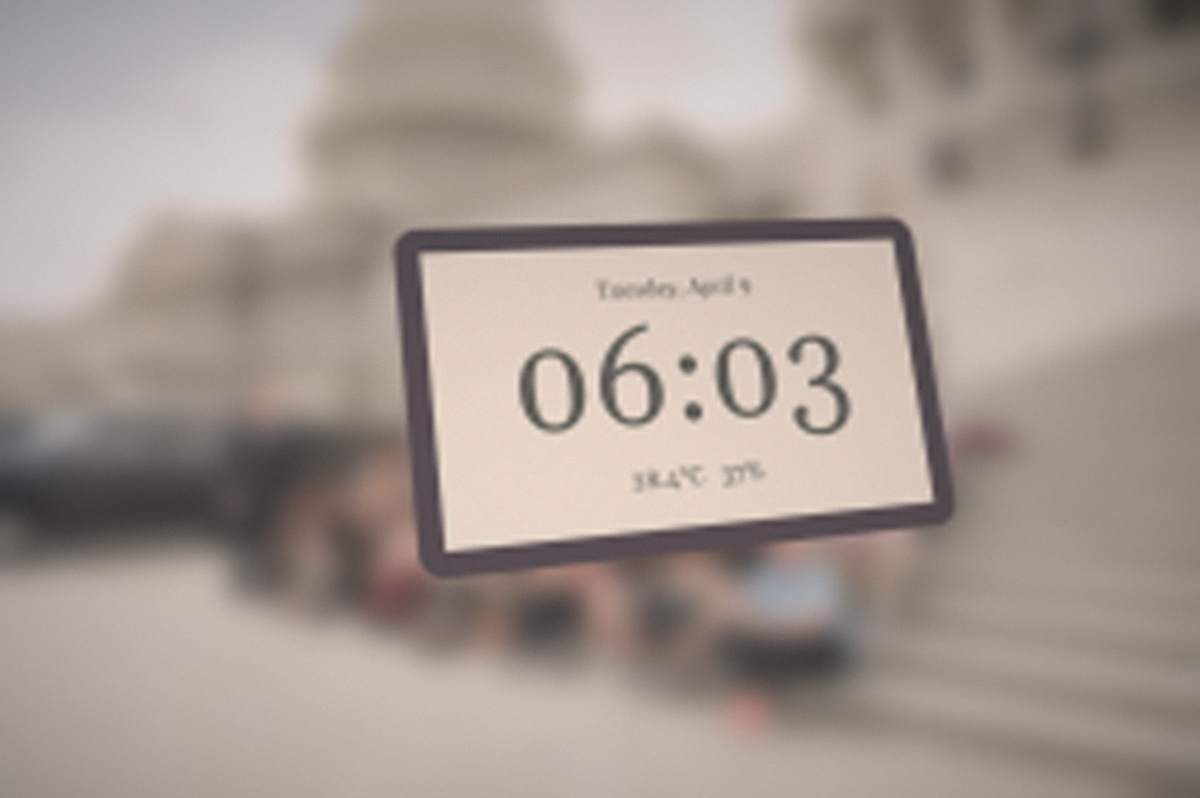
6,03
